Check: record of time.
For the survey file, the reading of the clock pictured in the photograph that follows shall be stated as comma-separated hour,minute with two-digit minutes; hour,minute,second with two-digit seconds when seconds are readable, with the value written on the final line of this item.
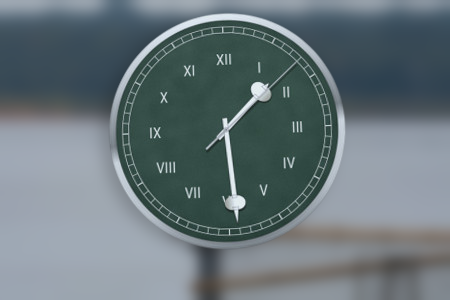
1,29,08
